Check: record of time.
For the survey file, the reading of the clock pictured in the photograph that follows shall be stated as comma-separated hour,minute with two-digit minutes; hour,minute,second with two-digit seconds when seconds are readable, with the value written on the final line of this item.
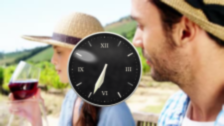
6,34
